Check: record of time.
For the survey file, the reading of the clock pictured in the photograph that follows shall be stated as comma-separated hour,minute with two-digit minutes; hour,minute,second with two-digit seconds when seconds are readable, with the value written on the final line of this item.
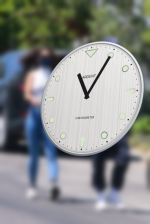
11,05
